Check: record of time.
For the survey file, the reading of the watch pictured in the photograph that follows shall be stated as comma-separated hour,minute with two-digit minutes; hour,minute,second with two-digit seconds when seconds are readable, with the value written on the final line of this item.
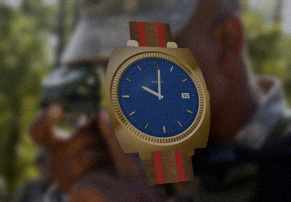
10,01
